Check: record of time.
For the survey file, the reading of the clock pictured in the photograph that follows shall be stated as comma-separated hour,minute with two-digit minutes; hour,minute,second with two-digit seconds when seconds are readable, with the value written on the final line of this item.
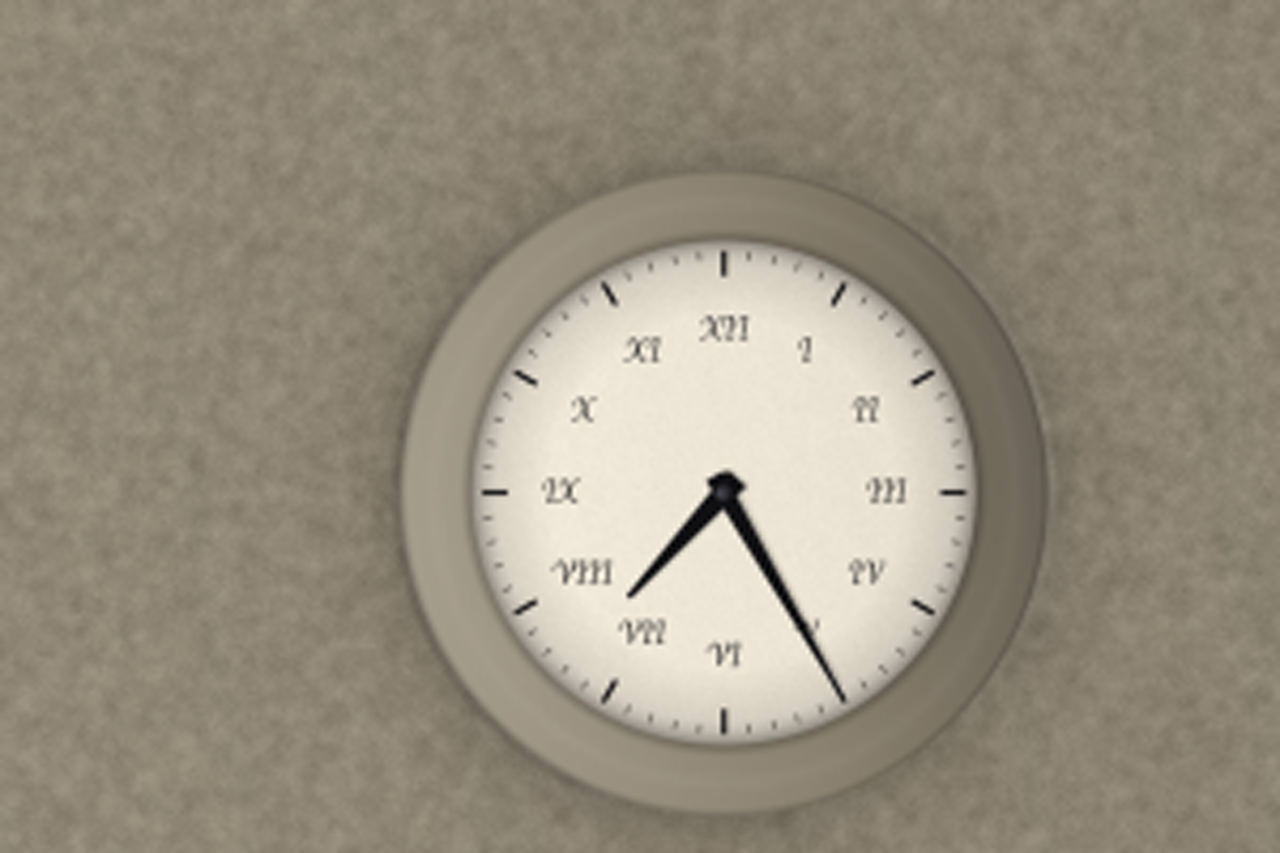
7,25
